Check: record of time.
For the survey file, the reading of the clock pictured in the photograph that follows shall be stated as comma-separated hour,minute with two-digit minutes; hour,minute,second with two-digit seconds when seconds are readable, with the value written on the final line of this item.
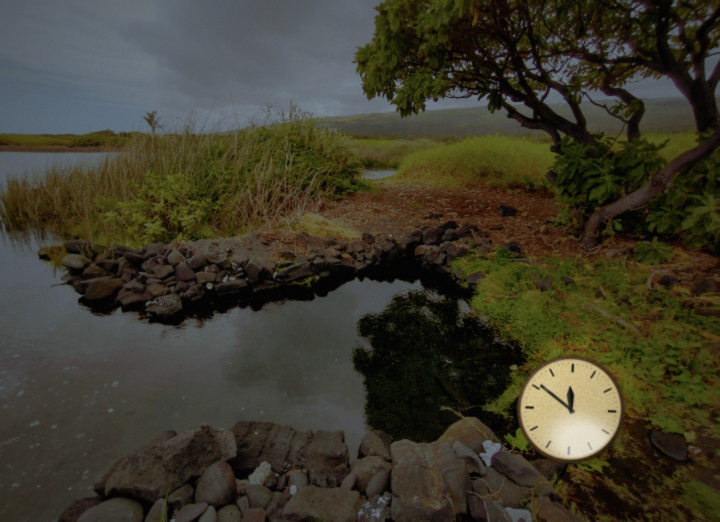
11,51
